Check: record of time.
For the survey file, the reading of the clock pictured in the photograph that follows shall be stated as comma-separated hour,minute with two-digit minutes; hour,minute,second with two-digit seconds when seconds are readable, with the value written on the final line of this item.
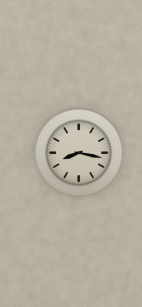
8,17
